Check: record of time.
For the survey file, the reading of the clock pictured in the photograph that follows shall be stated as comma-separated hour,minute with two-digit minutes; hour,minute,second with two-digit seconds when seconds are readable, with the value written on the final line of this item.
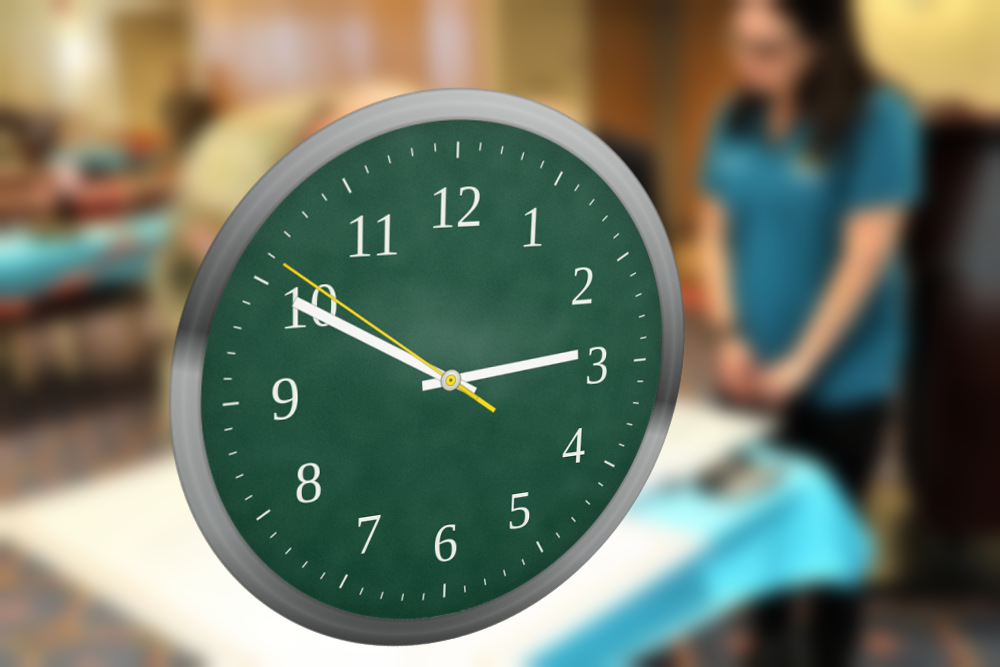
2,49,51
